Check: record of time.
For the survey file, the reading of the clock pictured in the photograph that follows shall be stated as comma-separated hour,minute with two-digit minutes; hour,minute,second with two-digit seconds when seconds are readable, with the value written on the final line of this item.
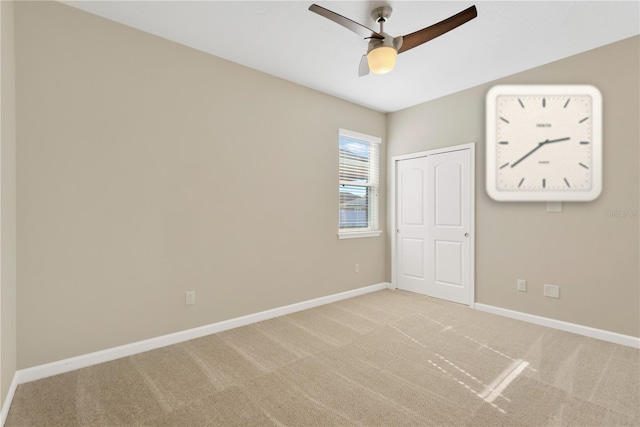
2,39
